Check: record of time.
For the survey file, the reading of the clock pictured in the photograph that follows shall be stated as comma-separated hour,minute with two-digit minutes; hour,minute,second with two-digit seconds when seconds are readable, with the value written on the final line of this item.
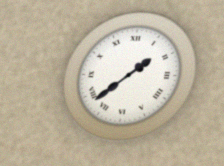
1,38
